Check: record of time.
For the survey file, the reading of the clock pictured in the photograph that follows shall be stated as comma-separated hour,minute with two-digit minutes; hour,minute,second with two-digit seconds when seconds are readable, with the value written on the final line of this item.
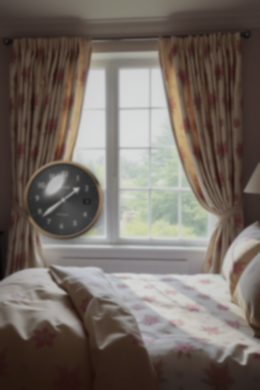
1,38
